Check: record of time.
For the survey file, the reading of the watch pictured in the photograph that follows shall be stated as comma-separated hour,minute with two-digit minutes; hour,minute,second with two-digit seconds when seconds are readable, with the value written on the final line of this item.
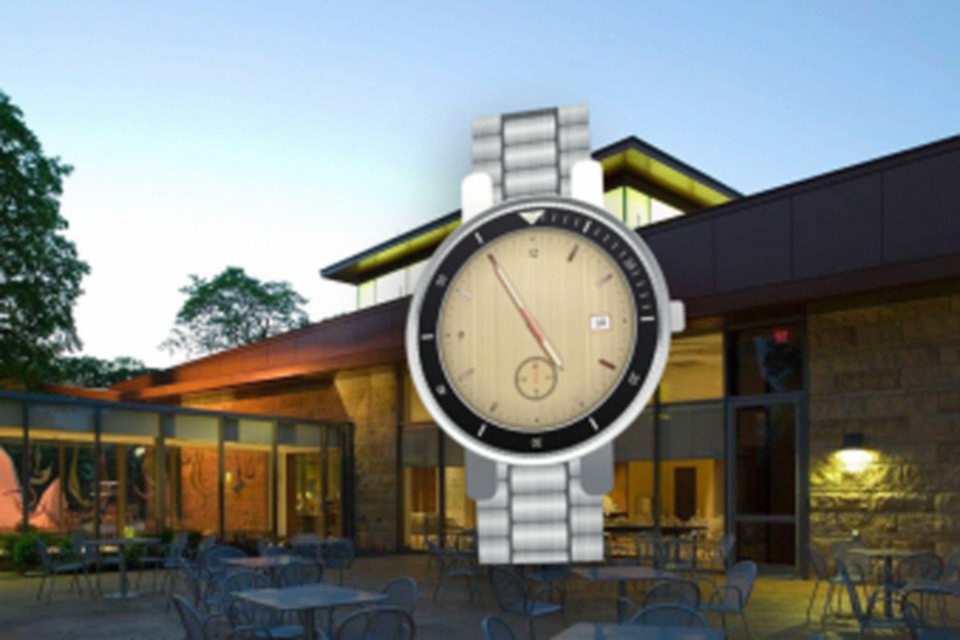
4,55
